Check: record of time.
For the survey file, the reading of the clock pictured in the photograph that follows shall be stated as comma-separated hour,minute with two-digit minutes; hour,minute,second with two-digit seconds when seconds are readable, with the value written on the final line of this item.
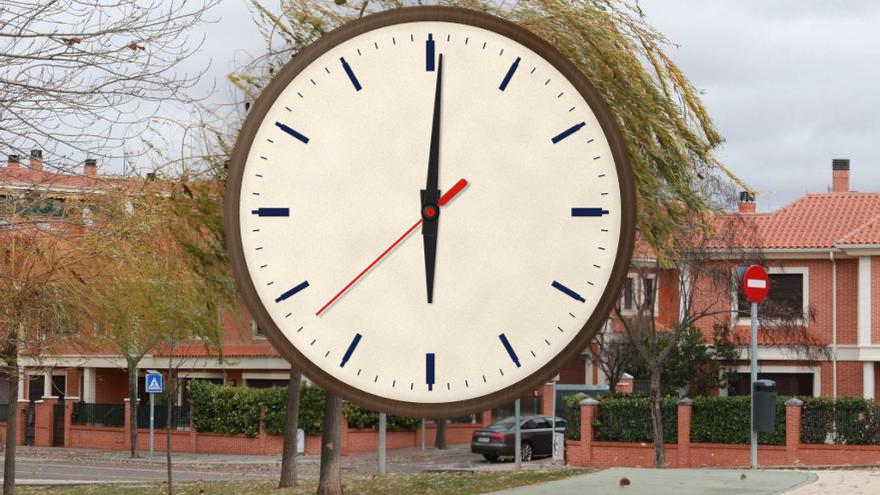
6,00,38
